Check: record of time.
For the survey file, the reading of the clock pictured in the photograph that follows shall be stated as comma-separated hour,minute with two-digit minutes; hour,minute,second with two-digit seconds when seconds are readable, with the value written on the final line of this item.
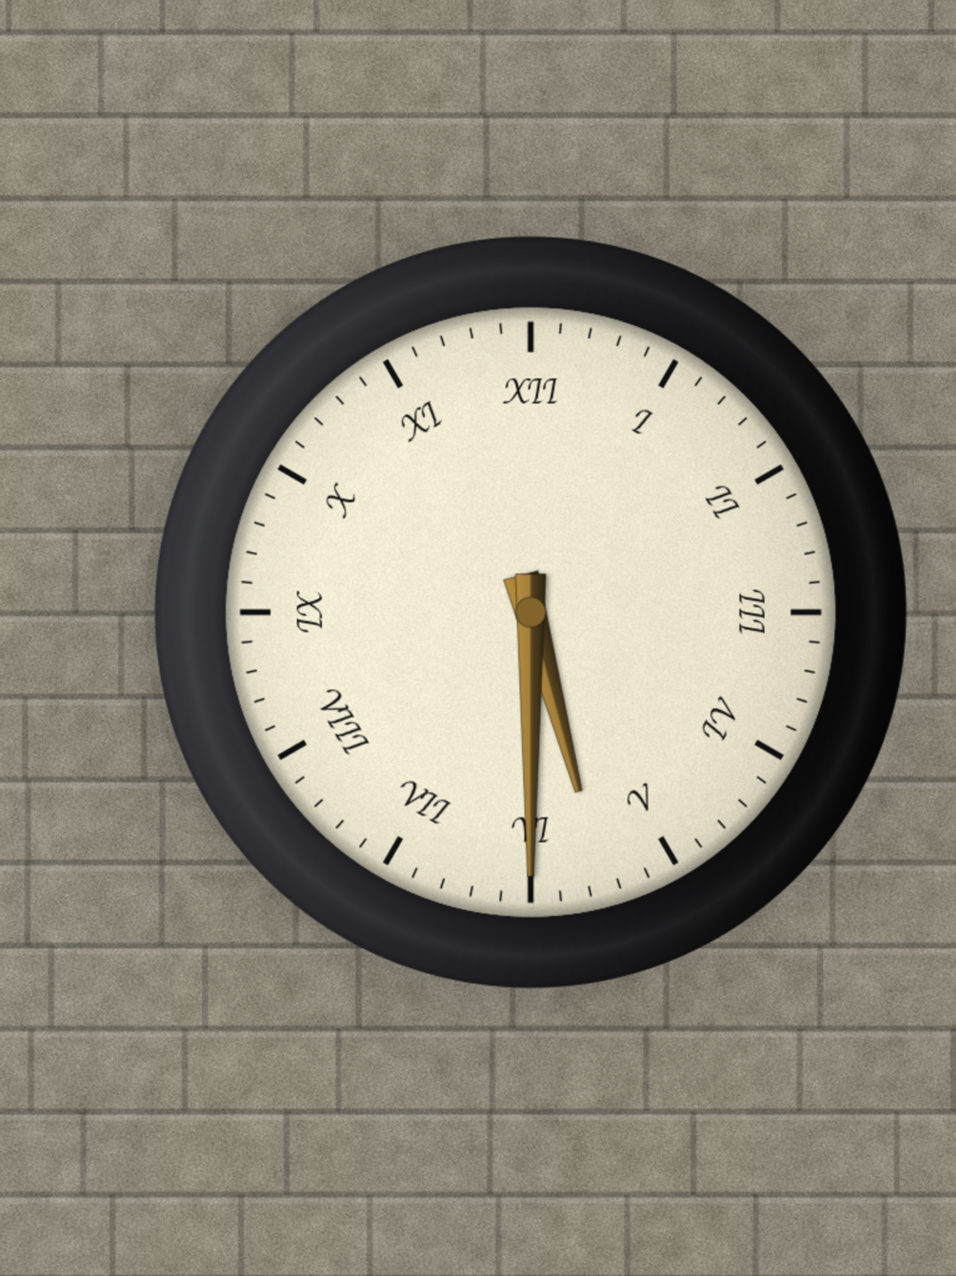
5,30
